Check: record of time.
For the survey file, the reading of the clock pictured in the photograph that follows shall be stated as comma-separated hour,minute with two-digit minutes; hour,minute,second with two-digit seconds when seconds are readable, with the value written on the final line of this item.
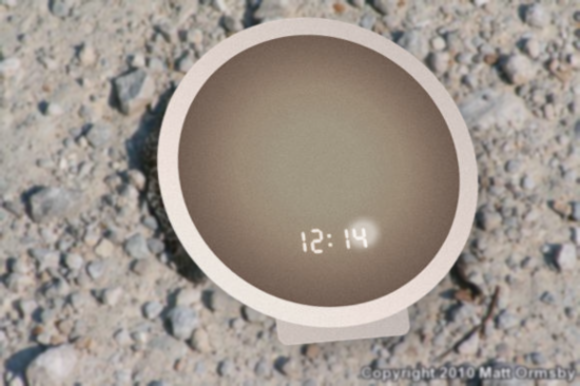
12,14
